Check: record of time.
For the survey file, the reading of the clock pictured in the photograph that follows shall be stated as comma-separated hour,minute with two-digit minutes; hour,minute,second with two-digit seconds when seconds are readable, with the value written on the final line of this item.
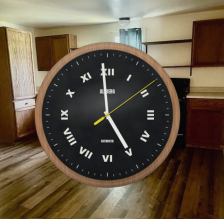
4,59,09
